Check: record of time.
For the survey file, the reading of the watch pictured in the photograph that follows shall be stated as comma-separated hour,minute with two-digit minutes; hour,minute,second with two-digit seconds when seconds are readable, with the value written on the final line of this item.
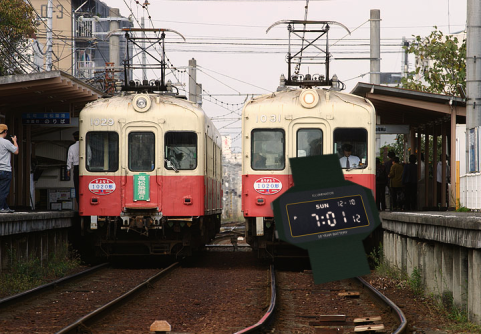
7,01,12
